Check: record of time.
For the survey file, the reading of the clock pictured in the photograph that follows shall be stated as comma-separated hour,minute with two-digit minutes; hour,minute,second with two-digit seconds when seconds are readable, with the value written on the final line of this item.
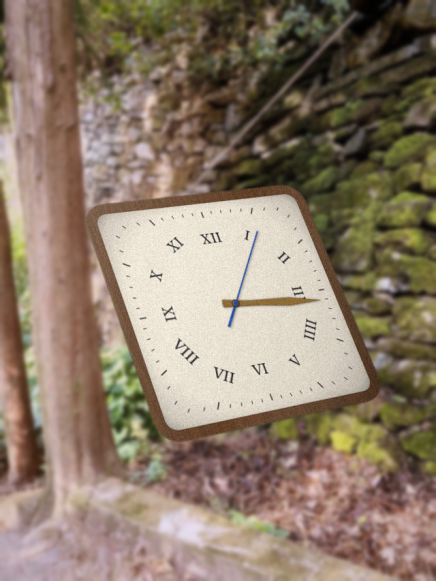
3,16,06
